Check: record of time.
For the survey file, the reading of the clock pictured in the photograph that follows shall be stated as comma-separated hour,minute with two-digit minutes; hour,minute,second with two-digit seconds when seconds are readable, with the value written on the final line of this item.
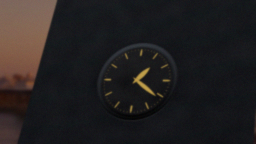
1,21
